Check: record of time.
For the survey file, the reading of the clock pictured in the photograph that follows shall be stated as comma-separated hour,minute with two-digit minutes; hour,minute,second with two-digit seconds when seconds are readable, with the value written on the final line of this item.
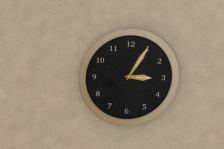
3,05
